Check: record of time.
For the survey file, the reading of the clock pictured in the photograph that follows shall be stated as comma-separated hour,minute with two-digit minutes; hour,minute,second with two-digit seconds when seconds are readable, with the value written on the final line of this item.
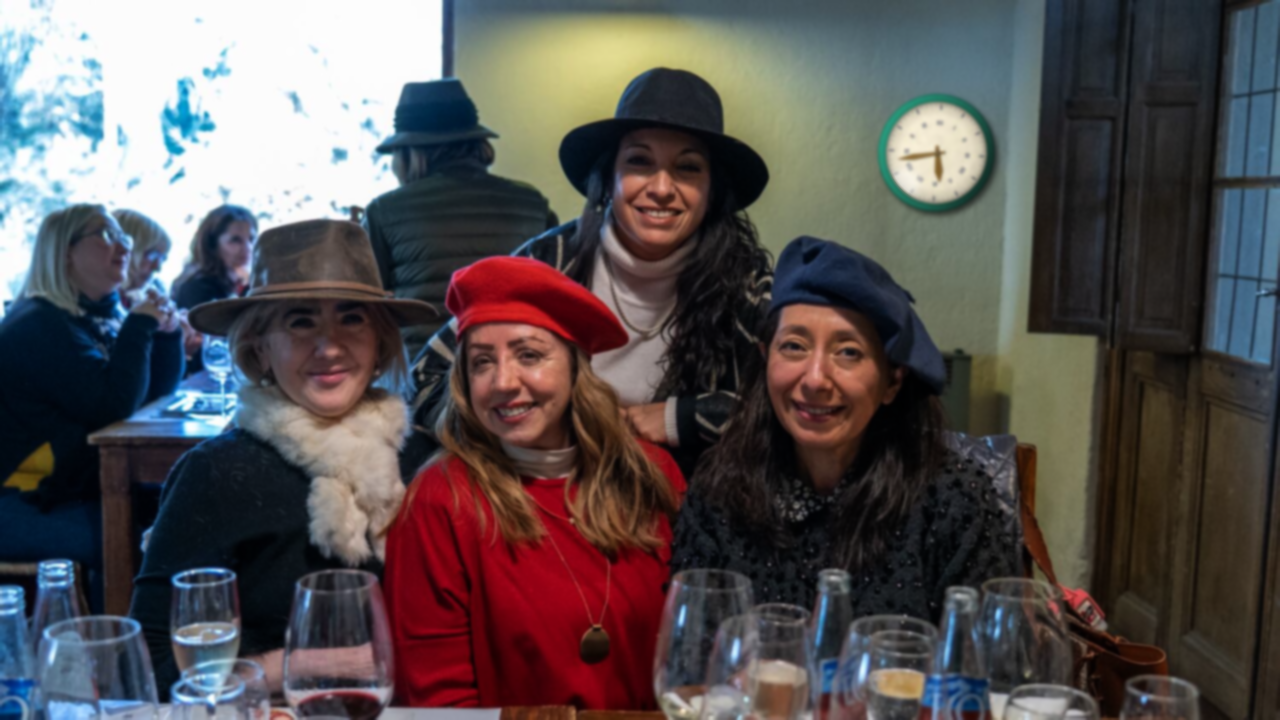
5,43
